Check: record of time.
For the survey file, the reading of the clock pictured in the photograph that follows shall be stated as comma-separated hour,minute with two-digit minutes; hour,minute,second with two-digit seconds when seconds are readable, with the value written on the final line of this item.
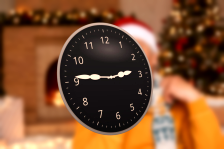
2,46
